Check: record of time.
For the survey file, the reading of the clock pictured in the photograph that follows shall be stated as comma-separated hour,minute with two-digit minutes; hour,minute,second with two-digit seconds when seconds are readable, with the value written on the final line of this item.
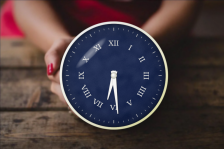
6,29
